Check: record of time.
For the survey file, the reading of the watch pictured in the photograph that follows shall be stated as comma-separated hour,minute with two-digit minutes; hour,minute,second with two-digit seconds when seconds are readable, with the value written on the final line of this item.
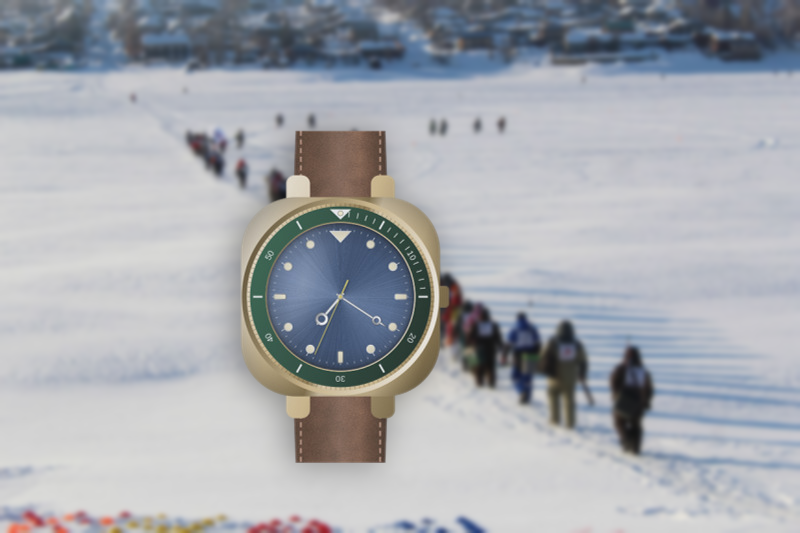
7,20,34
